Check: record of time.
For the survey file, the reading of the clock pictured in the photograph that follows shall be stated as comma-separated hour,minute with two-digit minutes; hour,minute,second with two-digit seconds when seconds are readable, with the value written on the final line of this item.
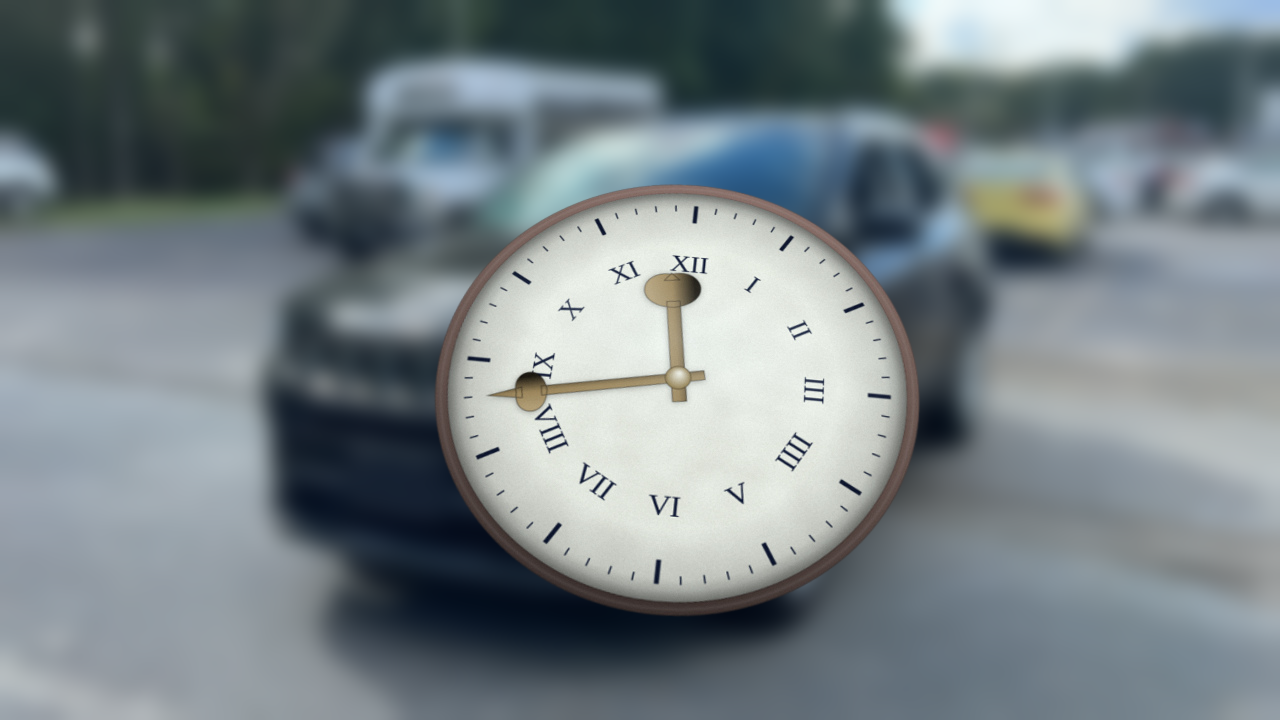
11,43
